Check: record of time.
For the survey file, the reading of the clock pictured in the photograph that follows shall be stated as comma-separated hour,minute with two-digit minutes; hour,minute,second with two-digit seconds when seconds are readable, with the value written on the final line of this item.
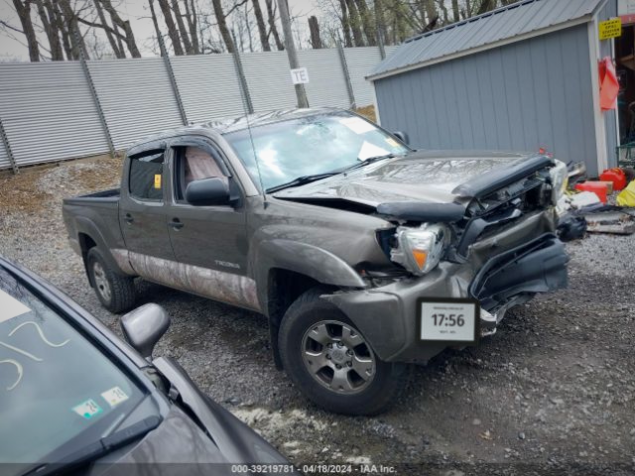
17,56
